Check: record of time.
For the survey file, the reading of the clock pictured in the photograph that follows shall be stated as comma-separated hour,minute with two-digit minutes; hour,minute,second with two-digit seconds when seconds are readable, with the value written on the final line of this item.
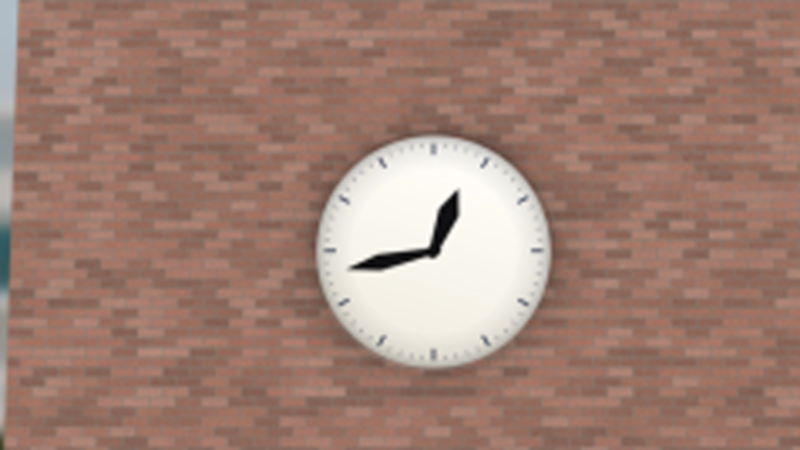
12,43
